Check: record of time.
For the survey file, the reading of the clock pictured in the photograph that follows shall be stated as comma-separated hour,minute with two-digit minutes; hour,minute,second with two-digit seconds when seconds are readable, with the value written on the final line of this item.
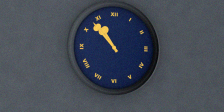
10,53
